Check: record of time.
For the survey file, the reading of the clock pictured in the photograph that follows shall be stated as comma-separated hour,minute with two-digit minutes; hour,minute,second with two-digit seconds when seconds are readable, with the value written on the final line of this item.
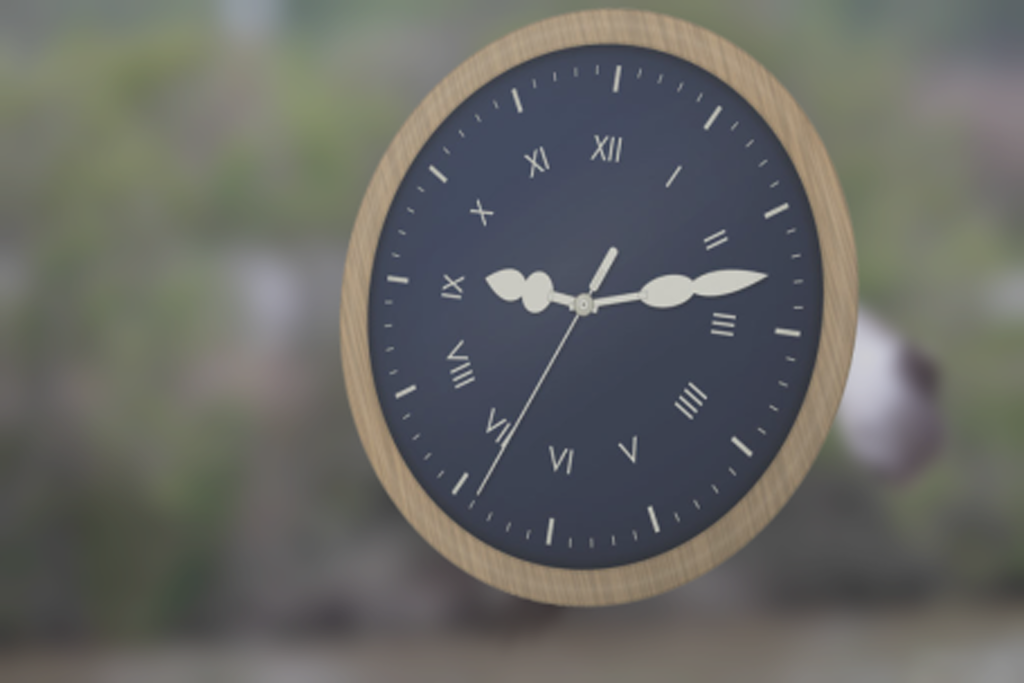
9,12,34
